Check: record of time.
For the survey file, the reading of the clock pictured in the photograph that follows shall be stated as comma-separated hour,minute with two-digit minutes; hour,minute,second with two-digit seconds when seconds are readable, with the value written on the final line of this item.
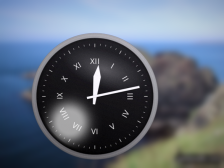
12,13
